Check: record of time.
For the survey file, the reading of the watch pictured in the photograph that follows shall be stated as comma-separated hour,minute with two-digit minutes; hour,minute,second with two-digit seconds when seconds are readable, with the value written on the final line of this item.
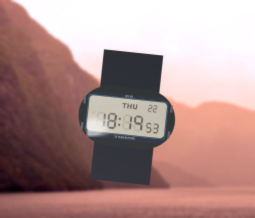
18,19,53
